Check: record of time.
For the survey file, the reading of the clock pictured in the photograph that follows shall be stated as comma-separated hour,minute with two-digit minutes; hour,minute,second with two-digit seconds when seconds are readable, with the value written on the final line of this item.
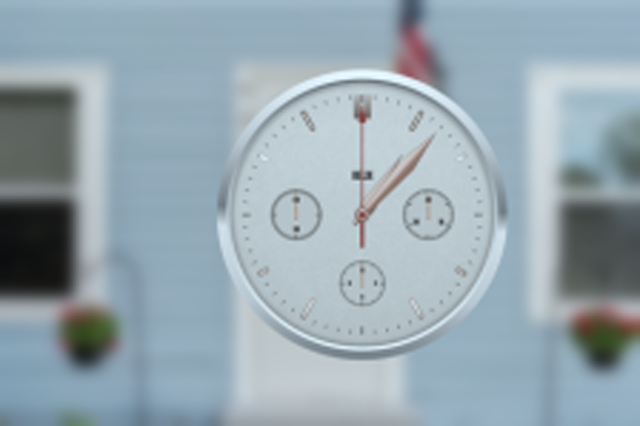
1,07
